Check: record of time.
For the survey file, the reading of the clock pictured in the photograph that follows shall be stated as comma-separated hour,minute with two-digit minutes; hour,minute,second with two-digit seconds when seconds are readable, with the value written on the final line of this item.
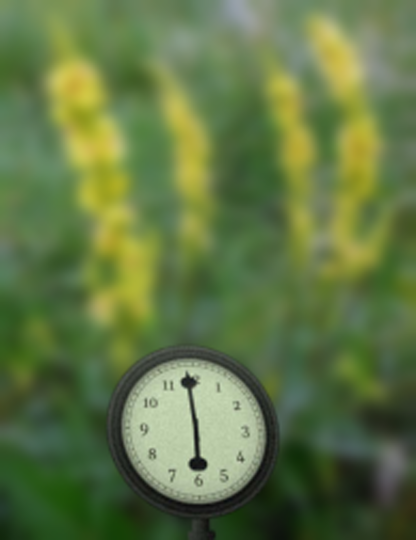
5,59
